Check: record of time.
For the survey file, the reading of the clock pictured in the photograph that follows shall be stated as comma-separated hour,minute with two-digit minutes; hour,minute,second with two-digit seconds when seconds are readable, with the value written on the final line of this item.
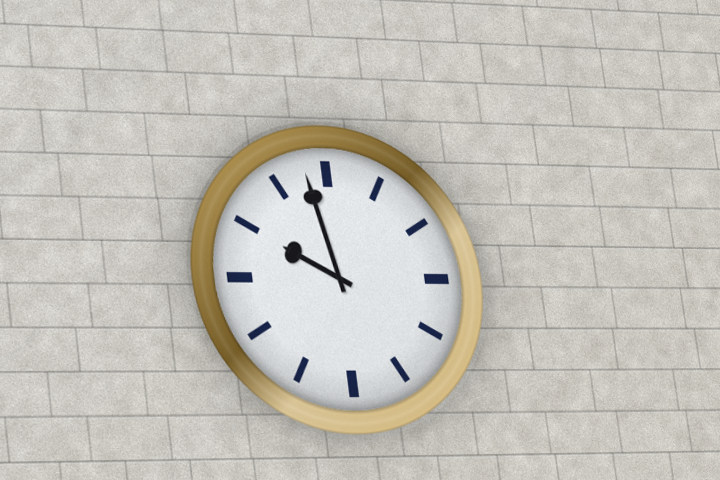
9,58
